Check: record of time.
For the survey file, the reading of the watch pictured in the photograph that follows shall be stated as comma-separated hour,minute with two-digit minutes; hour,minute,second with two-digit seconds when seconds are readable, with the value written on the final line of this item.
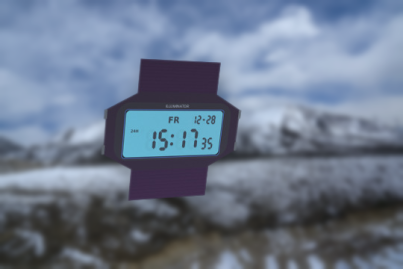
15,17,35
